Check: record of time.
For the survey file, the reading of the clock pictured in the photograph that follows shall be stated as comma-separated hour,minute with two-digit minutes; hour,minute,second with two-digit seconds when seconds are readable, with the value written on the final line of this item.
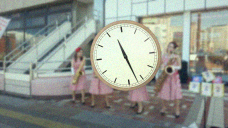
11,27
